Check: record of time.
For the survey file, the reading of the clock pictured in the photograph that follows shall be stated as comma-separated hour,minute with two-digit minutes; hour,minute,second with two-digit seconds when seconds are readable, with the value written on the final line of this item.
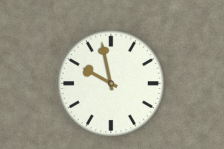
9,58
